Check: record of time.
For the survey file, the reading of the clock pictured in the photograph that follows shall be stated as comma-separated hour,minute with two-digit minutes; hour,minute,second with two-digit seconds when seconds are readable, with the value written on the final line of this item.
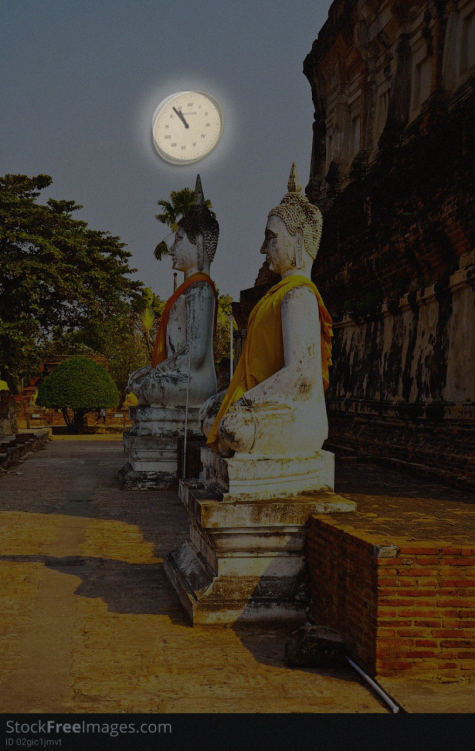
10,53
